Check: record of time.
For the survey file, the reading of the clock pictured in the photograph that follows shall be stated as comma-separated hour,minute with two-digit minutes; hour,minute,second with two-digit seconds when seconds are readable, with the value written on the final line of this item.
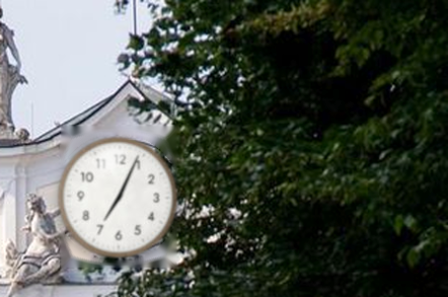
7,04
